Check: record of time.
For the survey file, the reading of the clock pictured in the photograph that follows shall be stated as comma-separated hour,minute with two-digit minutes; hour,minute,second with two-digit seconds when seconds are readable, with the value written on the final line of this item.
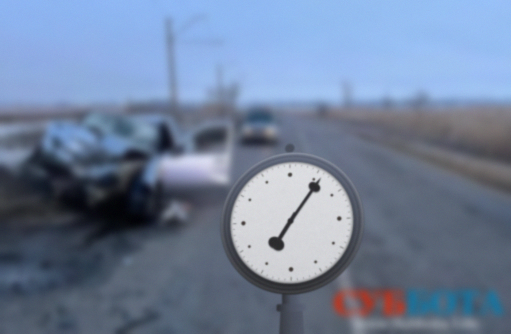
7,06
